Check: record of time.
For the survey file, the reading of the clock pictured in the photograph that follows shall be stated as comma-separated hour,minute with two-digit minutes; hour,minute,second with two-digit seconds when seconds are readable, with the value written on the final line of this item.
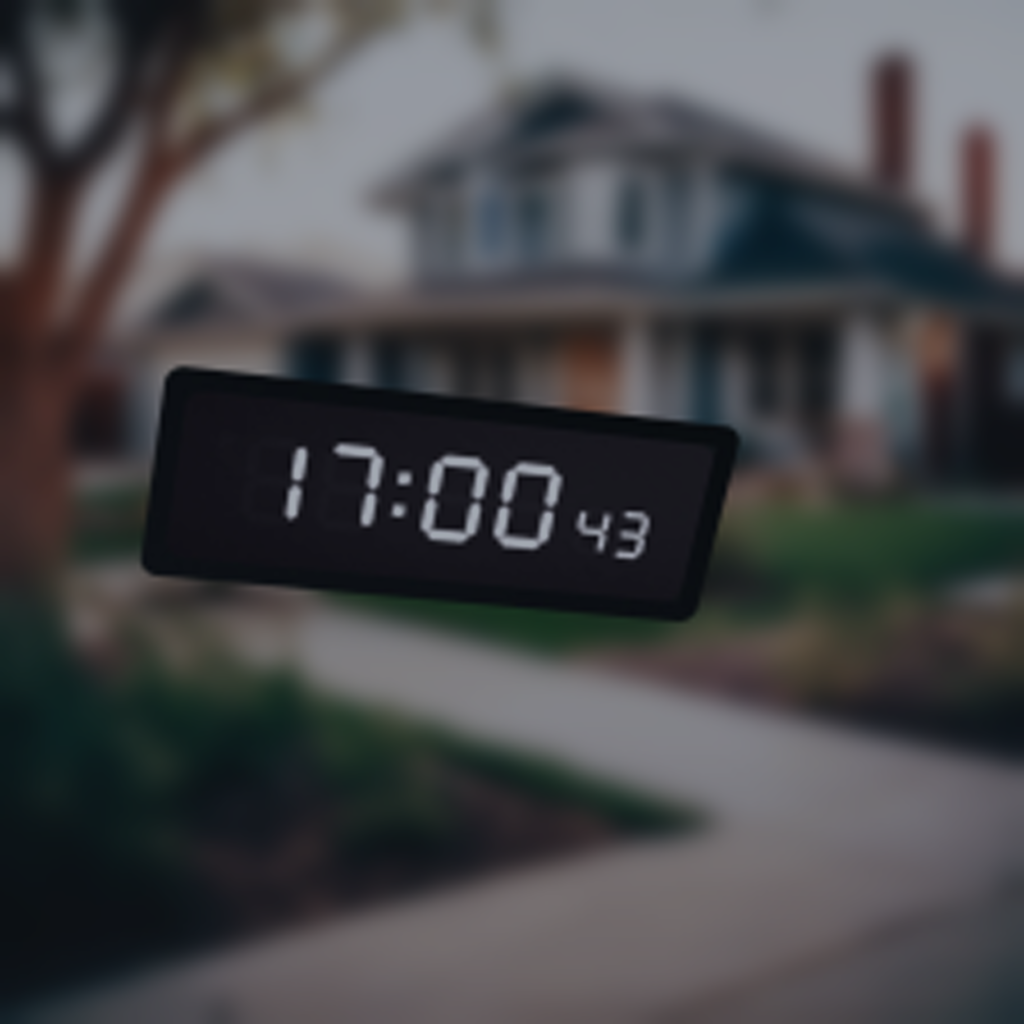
17,00,43
